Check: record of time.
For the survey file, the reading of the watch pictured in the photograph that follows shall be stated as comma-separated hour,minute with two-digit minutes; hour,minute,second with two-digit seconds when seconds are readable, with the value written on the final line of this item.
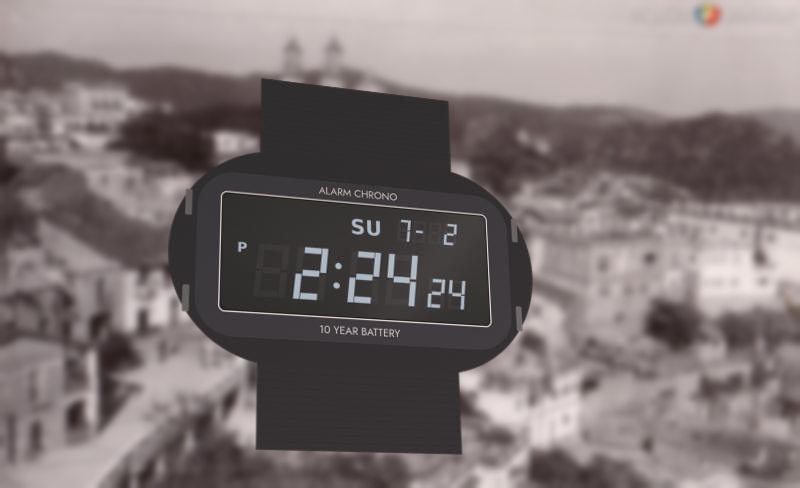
2,24,24
